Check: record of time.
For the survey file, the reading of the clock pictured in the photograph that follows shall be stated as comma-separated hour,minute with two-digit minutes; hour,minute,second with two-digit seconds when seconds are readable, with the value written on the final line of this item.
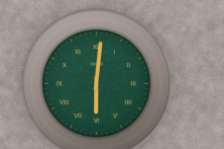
6,01
